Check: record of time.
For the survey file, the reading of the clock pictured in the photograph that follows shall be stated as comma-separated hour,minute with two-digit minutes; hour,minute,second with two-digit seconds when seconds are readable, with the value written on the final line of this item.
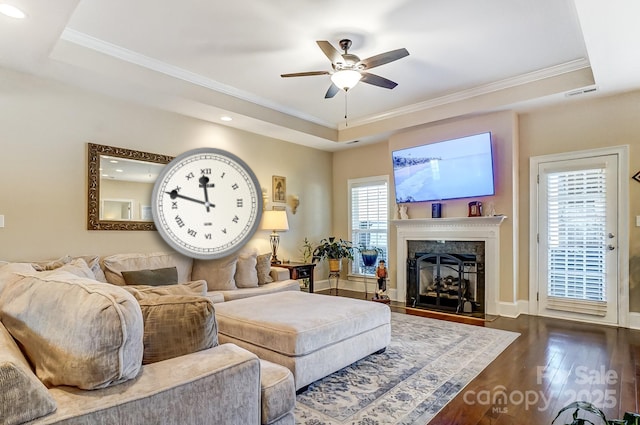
11,48
